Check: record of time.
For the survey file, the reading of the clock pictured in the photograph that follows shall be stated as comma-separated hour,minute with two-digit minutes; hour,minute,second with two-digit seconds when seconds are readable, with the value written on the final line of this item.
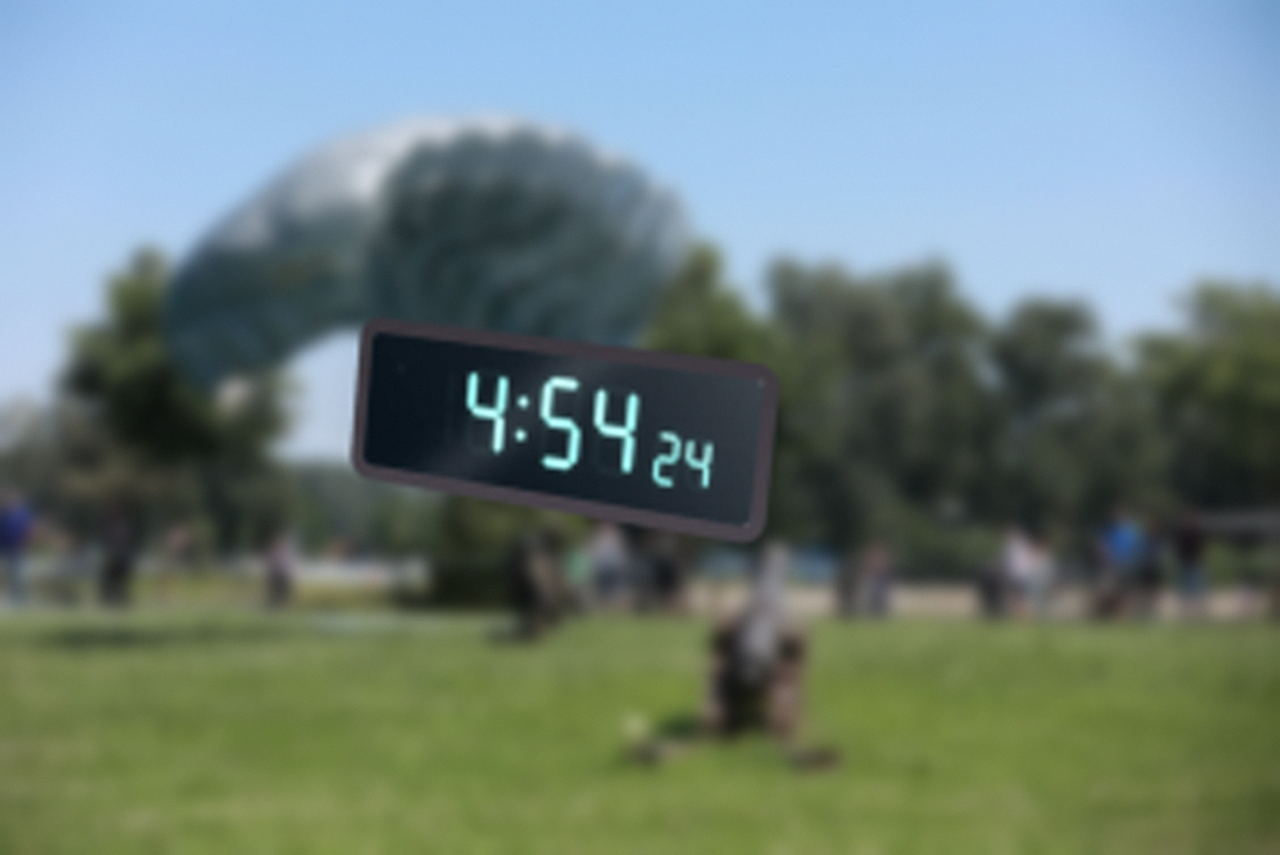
4,54,24
